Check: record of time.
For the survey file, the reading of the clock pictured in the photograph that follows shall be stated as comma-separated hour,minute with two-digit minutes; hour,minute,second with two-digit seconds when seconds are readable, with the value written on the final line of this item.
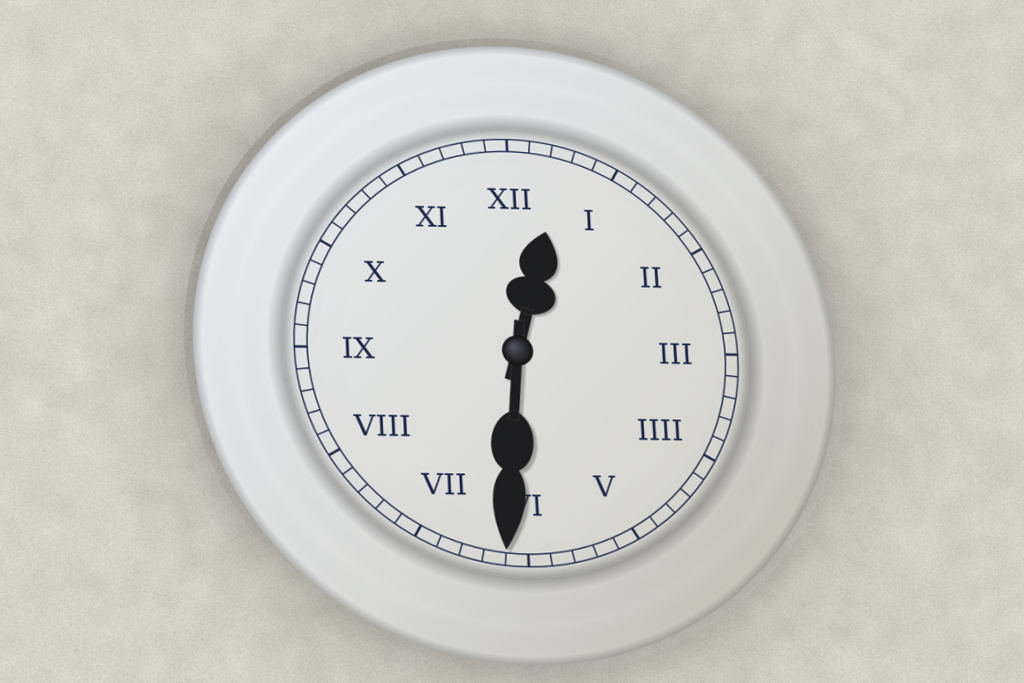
12,31
